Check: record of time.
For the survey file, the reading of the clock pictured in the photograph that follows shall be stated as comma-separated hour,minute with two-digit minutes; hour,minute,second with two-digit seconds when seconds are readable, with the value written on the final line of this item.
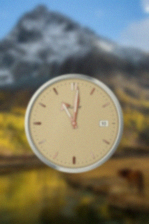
11,01
